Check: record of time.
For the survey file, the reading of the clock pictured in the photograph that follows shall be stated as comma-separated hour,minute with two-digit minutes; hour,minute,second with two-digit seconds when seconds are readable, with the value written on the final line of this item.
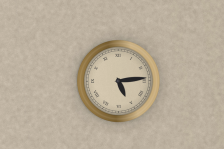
5,14
